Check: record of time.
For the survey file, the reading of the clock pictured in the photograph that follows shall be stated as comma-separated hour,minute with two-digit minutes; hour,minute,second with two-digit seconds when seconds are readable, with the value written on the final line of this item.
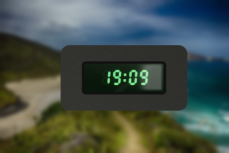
19,09
